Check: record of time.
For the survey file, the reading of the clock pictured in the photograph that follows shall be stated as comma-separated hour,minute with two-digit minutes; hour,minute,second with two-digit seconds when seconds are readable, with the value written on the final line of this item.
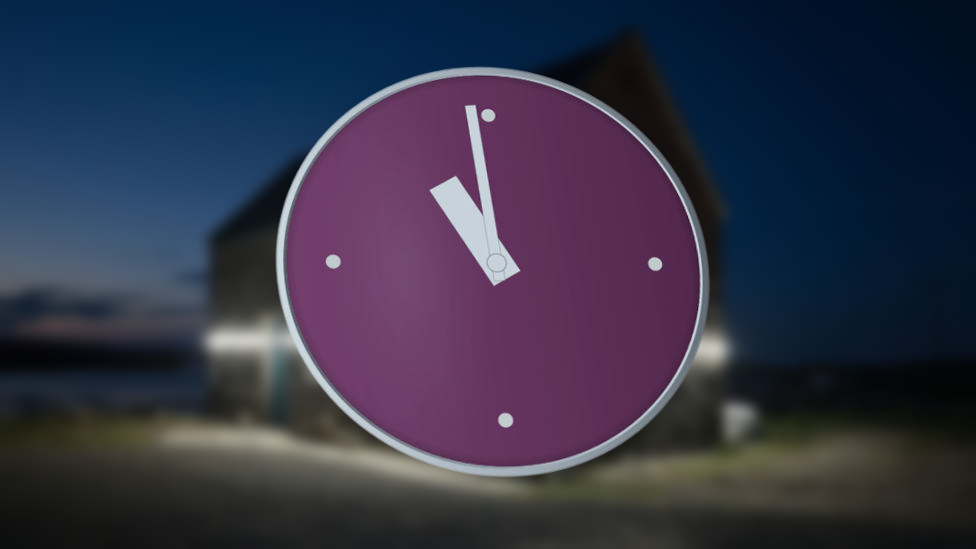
10,59
